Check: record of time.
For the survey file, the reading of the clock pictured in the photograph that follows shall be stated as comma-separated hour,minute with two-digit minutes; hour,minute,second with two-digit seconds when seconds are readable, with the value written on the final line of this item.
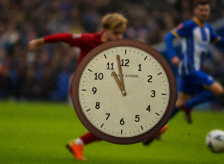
10,58
